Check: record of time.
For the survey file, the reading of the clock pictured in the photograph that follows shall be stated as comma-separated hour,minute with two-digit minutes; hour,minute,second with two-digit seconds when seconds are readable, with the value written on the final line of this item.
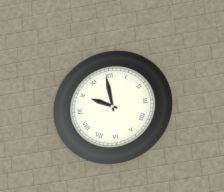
9,59
